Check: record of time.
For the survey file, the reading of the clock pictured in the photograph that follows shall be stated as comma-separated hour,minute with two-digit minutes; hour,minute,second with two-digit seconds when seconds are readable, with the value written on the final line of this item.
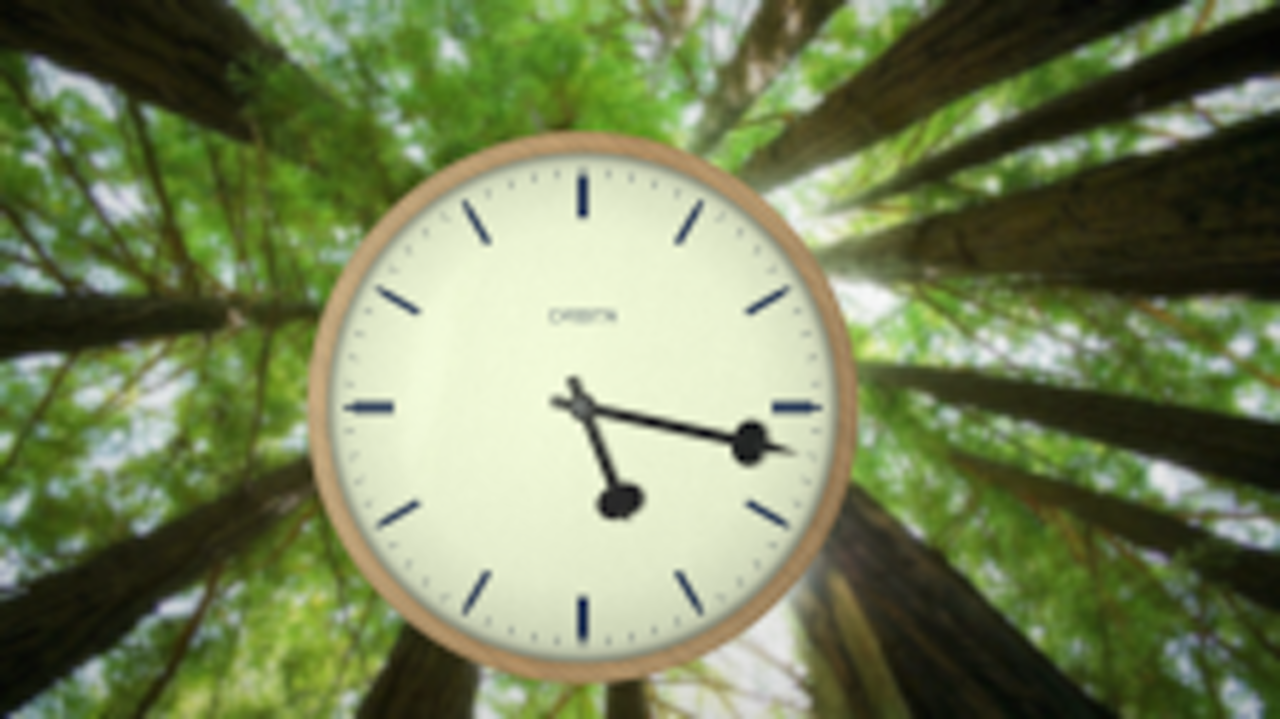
5,17
